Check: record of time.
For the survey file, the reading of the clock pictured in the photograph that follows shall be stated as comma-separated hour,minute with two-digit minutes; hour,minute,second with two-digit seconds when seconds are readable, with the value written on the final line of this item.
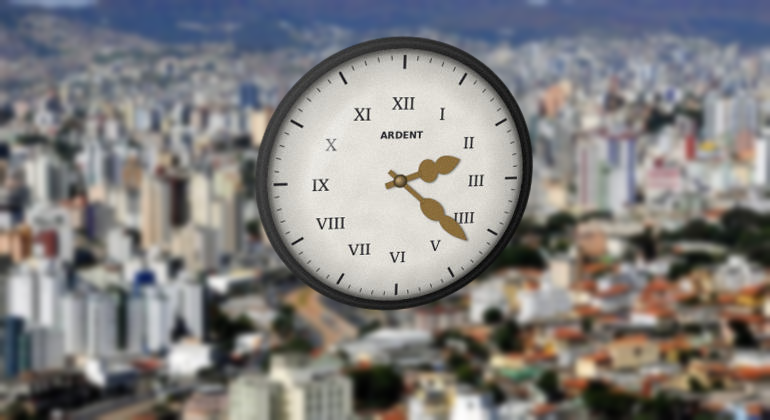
2,22
